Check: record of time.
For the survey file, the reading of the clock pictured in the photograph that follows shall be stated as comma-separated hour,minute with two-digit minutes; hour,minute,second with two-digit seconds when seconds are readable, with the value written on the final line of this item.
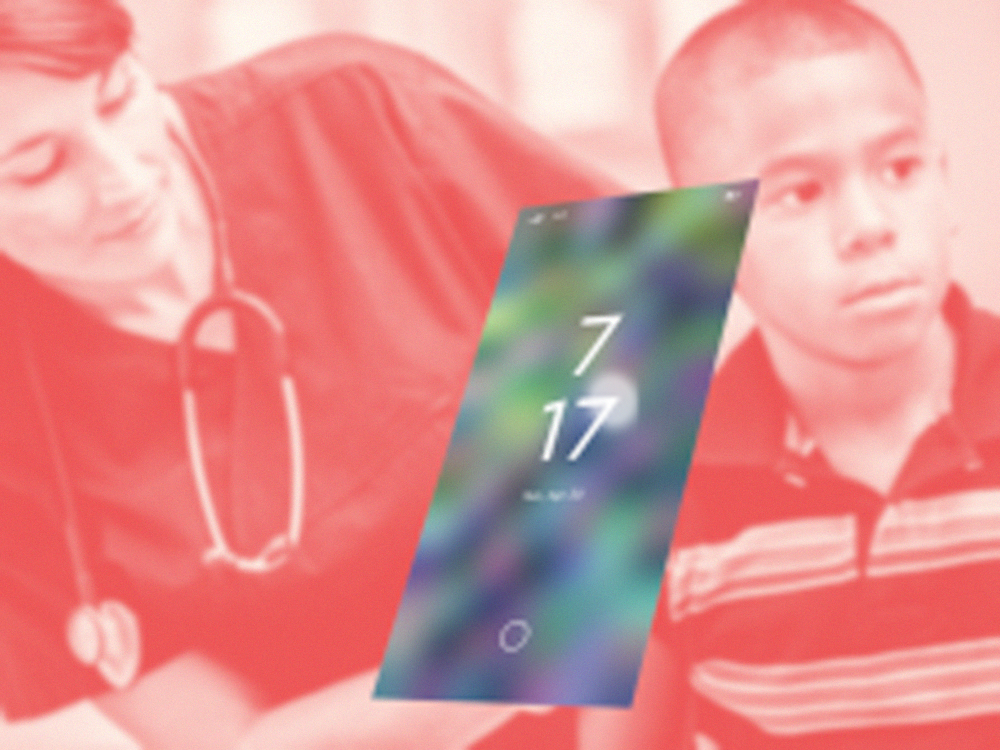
7,17
